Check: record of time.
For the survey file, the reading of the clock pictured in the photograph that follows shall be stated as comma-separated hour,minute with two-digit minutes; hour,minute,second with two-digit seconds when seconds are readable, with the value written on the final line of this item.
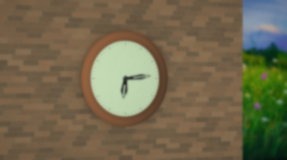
6,14
